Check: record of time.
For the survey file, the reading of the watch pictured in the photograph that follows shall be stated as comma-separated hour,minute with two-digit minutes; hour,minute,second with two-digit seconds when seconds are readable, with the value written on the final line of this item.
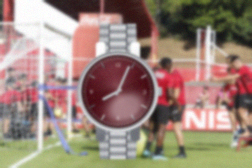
8,04
